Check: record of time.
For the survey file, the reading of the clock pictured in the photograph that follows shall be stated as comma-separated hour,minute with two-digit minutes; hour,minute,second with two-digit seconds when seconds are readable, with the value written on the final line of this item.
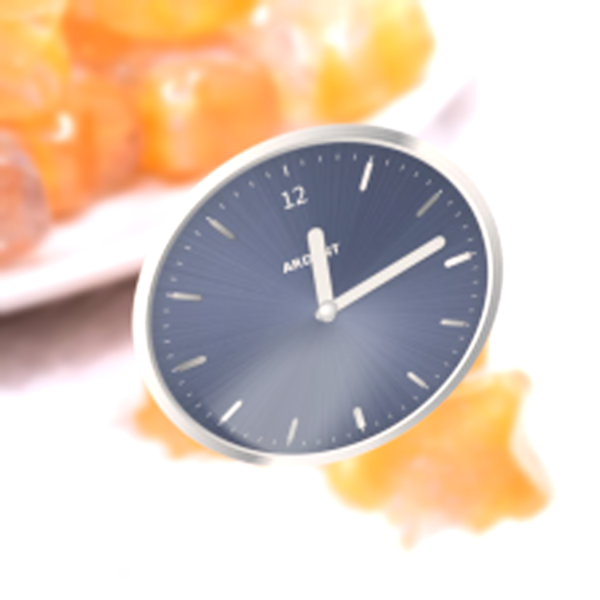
12,13
